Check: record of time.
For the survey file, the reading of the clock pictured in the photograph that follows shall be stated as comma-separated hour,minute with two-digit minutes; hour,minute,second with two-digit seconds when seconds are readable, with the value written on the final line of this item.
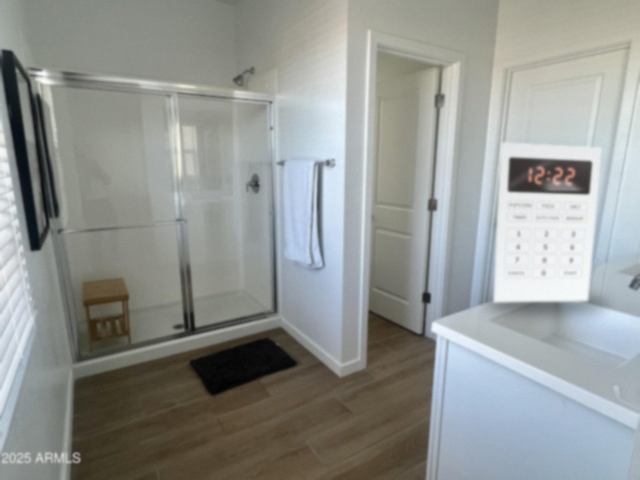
12,22
